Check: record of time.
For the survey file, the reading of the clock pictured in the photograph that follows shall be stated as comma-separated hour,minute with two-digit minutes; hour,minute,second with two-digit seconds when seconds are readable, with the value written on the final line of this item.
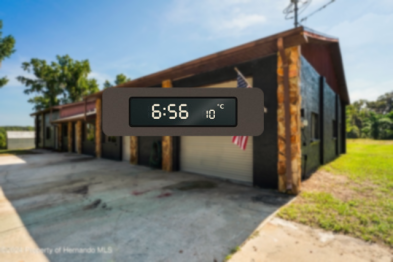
6,56
